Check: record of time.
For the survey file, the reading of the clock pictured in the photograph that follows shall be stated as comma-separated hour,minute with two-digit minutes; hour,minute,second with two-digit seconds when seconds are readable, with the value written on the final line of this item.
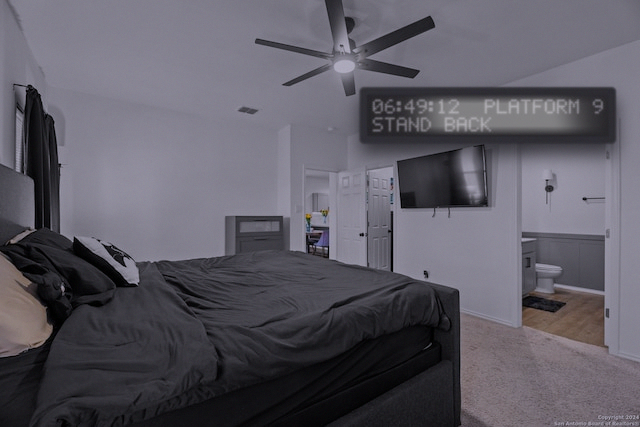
6,49,12
